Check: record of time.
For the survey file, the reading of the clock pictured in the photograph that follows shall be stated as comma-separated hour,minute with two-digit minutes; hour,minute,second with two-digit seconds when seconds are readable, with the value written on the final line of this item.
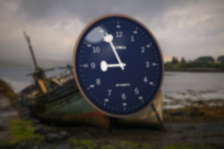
8,56
